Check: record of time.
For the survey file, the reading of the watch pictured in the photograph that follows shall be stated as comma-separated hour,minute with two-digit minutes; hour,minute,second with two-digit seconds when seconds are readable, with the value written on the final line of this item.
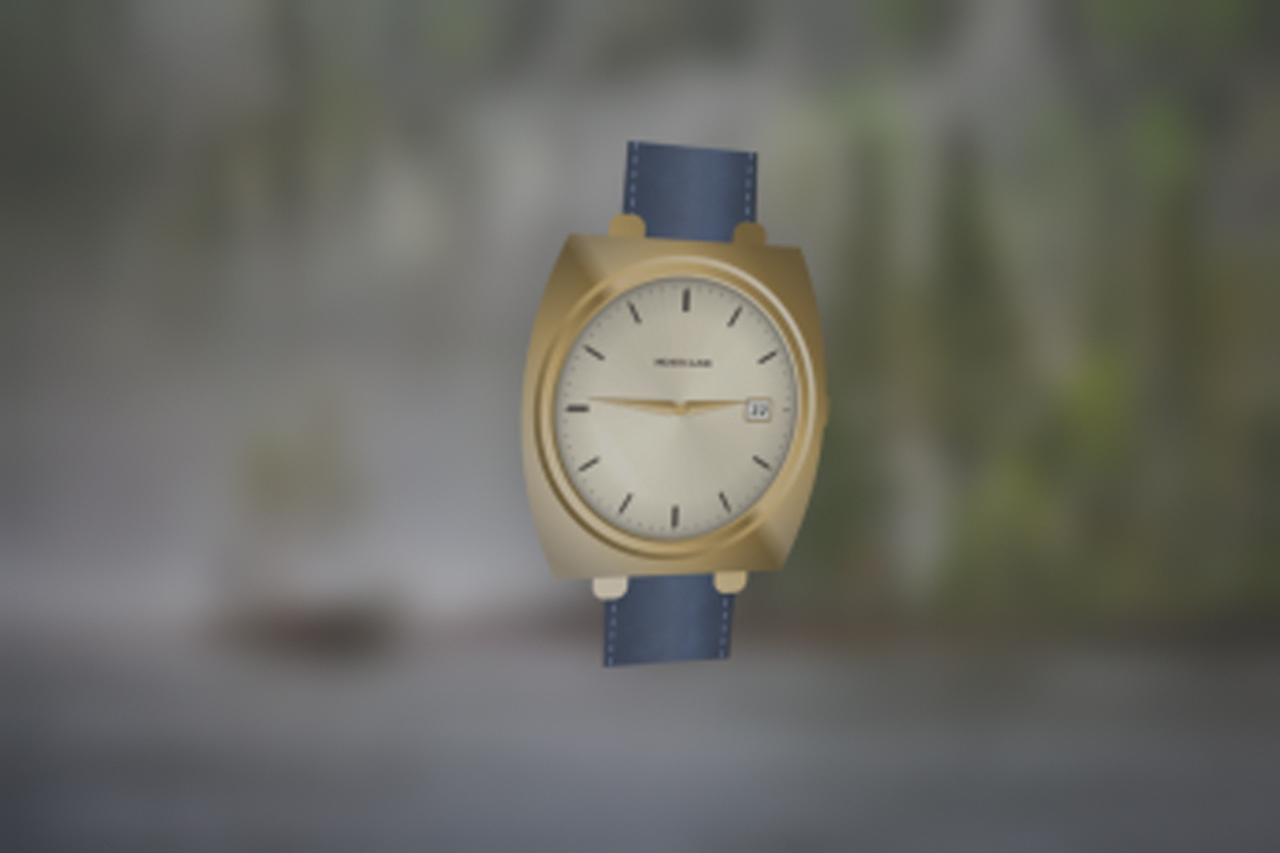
2,46
